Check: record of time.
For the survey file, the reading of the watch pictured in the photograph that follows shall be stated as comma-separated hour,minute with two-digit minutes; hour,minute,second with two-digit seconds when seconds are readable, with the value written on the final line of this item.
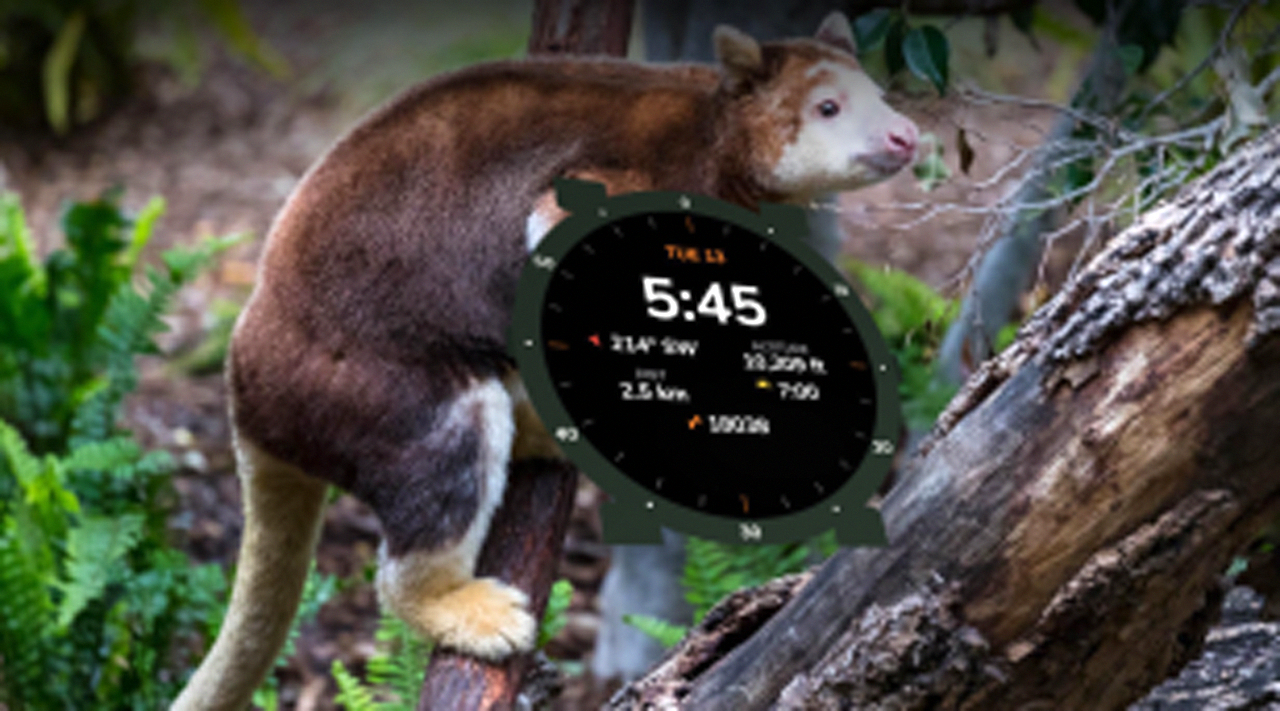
5,45
